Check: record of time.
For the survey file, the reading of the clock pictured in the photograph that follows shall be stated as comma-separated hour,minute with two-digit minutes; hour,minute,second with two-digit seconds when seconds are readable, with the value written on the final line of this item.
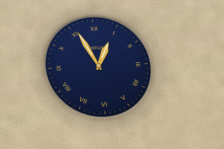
12,56
